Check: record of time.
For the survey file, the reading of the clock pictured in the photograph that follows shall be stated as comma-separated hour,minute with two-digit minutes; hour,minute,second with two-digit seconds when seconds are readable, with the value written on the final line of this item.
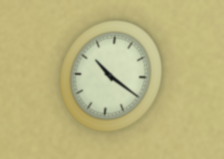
10,20
